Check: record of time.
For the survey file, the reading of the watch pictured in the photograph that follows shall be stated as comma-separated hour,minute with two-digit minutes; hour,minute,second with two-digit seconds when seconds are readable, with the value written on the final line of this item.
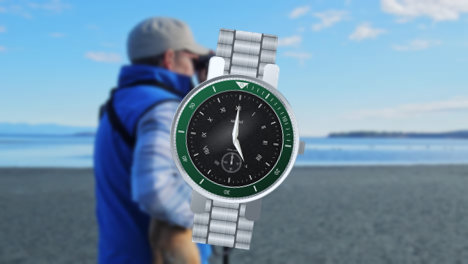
5,00
